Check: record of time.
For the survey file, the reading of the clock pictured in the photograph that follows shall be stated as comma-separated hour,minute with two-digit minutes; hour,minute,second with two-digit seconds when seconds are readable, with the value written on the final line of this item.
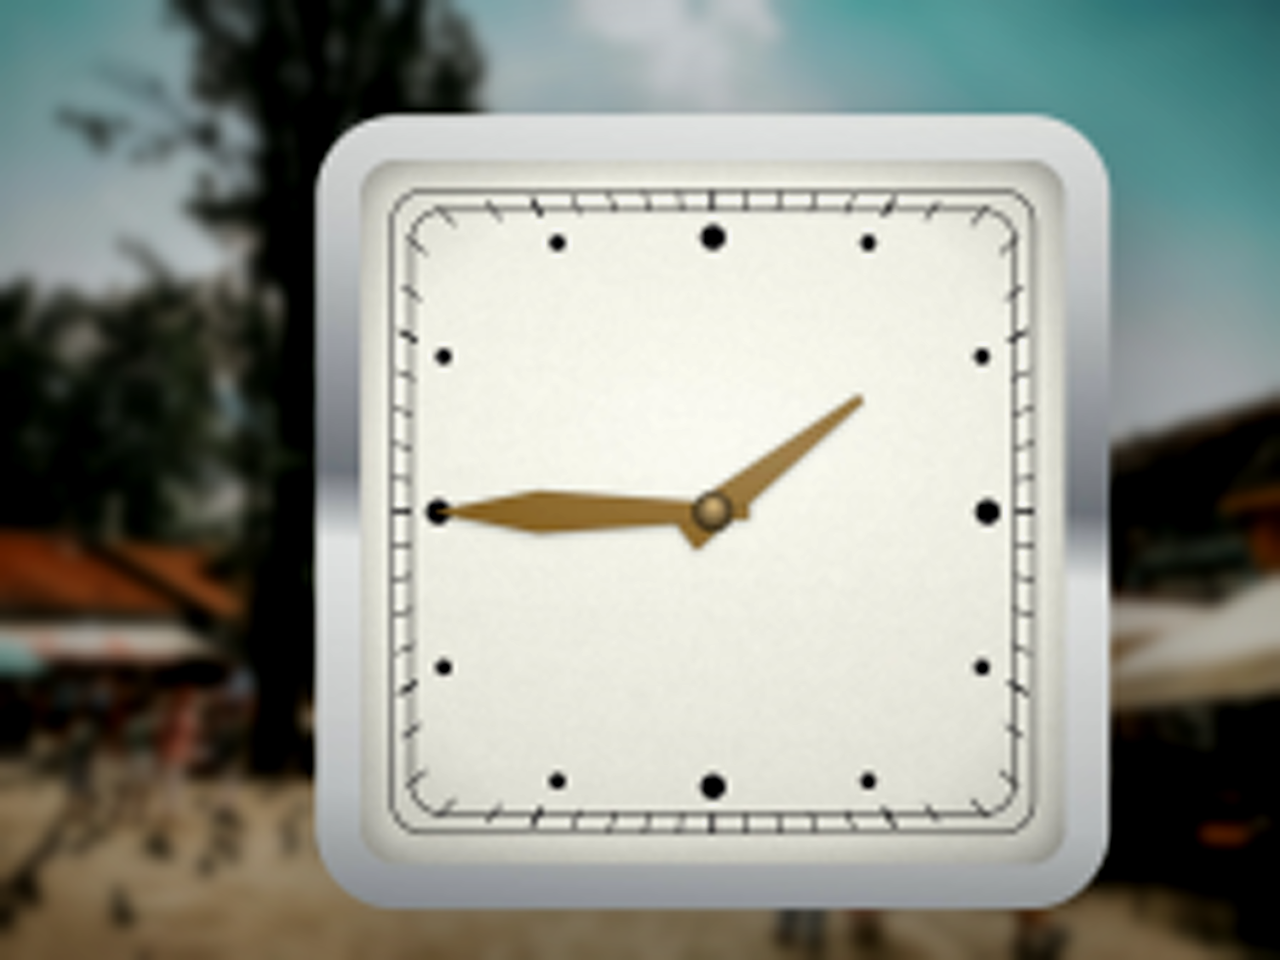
1,45
